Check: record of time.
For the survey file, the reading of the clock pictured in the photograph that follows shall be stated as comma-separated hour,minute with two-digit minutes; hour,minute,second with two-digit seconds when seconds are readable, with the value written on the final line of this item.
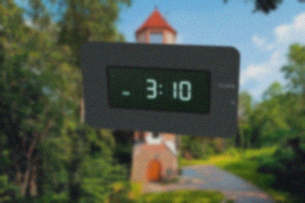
3,10
